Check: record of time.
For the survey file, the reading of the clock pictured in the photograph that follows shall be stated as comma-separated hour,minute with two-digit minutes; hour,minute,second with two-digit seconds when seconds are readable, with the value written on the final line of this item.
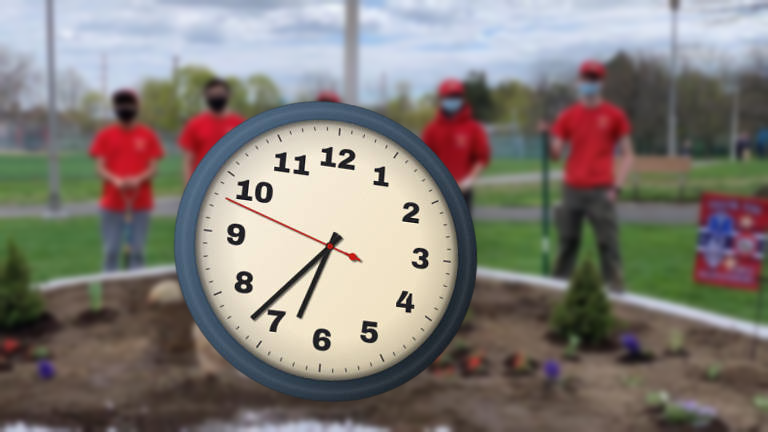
6,36,48
